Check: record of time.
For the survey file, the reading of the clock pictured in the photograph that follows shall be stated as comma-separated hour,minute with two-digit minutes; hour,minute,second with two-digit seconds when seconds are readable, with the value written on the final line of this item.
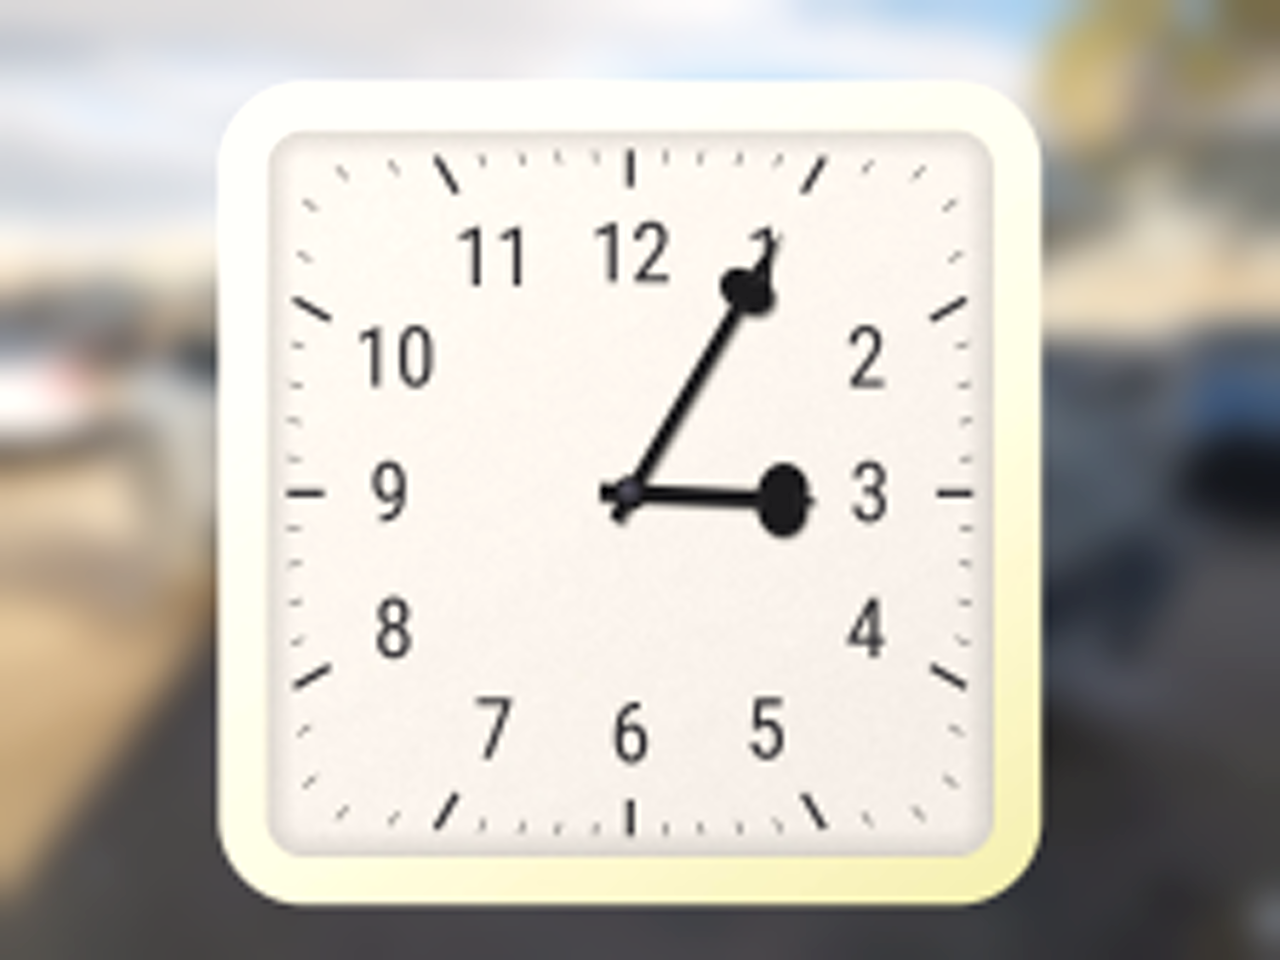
3,05
